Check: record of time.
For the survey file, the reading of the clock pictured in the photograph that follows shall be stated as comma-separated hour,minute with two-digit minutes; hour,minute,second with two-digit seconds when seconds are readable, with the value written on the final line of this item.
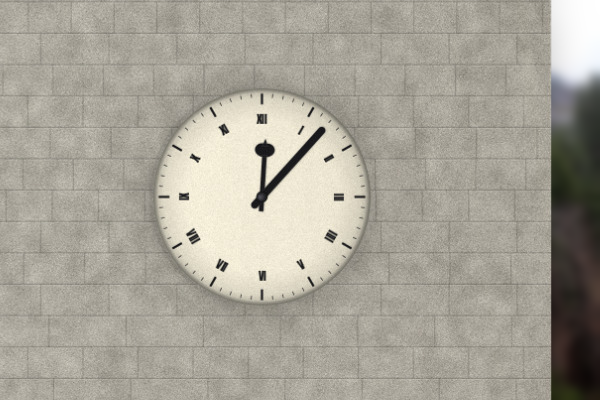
12,07
